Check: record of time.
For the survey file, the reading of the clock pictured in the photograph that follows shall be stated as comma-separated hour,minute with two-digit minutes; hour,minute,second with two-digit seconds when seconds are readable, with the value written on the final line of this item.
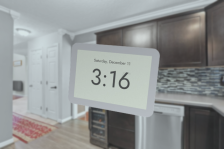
3,16
